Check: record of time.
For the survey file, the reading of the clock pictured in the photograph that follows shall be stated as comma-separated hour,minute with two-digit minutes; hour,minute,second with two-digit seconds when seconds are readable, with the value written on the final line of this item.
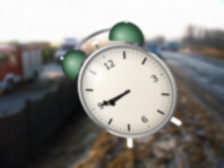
8,45
